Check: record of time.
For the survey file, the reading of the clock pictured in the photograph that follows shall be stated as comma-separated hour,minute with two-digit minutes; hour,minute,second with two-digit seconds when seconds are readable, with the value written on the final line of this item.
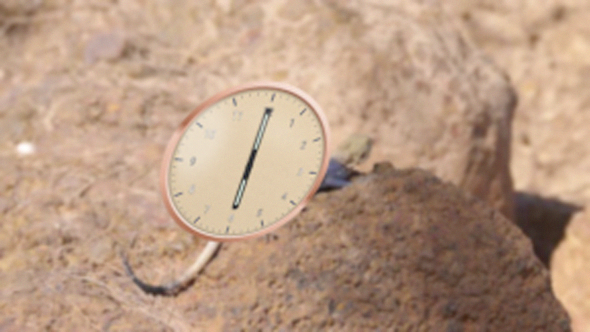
6,00
